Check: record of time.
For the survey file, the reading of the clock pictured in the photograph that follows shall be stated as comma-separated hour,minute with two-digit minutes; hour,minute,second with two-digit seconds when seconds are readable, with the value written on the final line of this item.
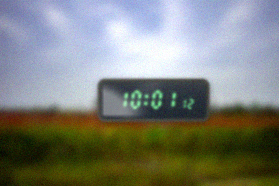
10,01
